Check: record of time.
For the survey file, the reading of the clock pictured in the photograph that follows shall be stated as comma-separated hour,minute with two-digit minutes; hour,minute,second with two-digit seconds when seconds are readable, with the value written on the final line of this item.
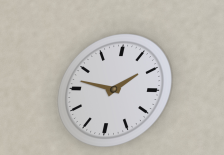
1,47
